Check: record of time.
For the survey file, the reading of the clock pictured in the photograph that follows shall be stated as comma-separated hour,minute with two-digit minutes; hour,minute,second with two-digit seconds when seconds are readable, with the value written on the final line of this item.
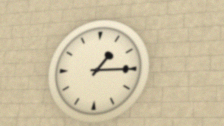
1,15
